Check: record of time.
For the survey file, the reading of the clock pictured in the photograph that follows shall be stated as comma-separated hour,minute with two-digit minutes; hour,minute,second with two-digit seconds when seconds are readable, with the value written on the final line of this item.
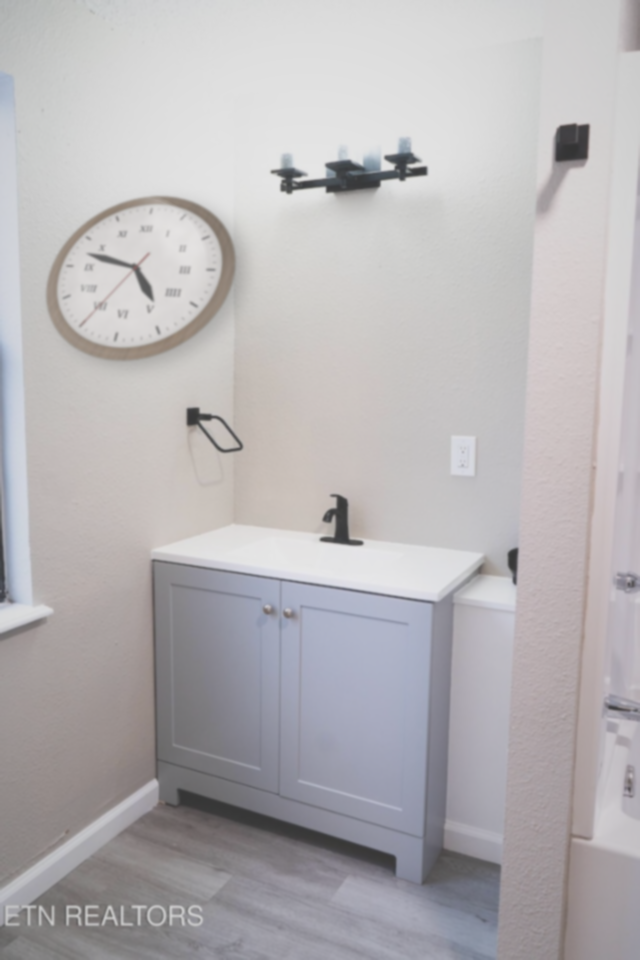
4,47,35
